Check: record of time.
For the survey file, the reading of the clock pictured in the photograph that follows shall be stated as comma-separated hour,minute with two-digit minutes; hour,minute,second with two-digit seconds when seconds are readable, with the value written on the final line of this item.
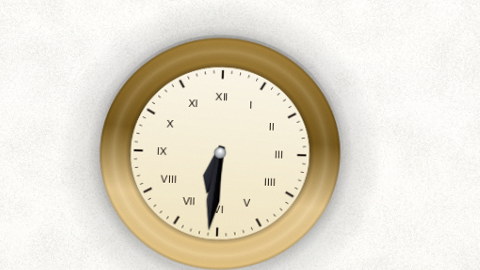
6,31
